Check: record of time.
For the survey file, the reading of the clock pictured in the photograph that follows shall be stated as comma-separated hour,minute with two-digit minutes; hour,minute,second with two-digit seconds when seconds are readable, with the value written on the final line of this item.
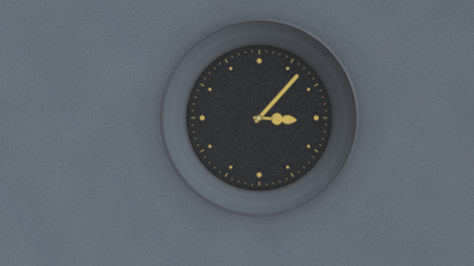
3,07
